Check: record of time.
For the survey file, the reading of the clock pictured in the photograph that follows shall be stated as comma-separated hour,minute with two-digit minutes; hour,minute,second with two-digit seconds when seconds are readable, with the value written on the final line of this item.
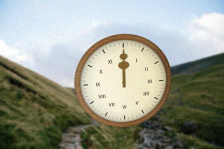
12,00
